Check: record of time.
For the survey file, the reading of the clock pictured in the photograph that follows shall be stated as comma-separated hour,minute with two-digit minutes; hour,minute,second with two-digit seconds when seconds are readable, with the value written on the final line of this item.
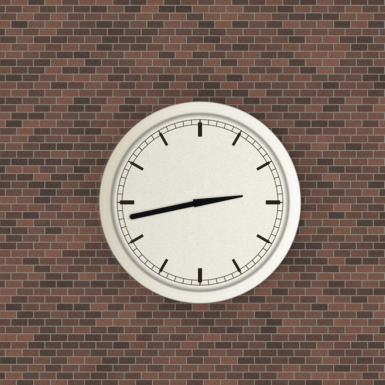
2,43
